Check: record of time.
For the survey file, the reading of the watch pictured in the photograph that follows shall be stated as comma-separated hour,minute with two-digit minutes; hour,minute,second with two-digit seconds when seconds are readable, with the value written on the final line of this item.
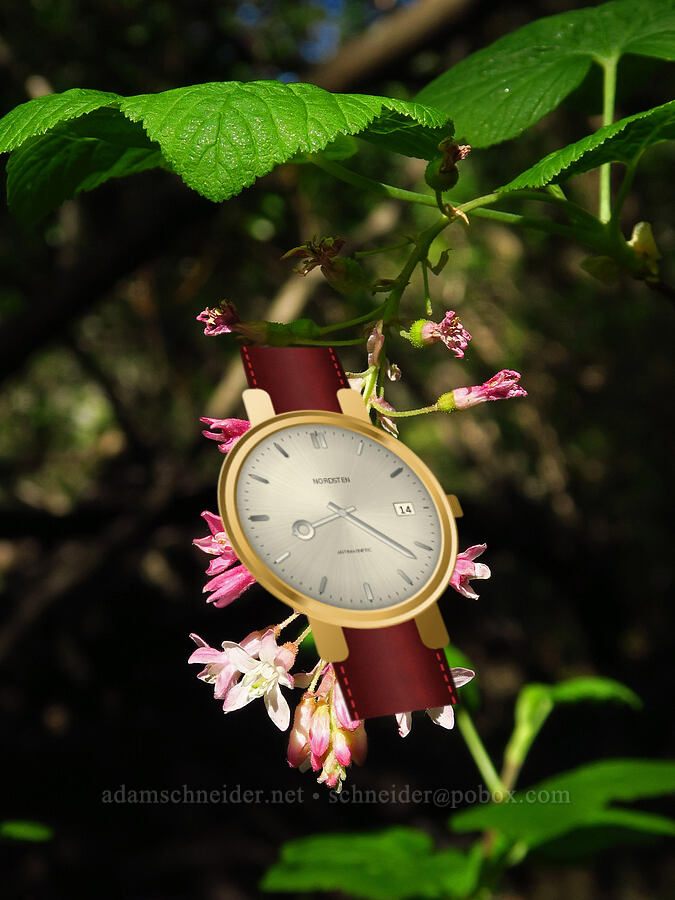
8,22
